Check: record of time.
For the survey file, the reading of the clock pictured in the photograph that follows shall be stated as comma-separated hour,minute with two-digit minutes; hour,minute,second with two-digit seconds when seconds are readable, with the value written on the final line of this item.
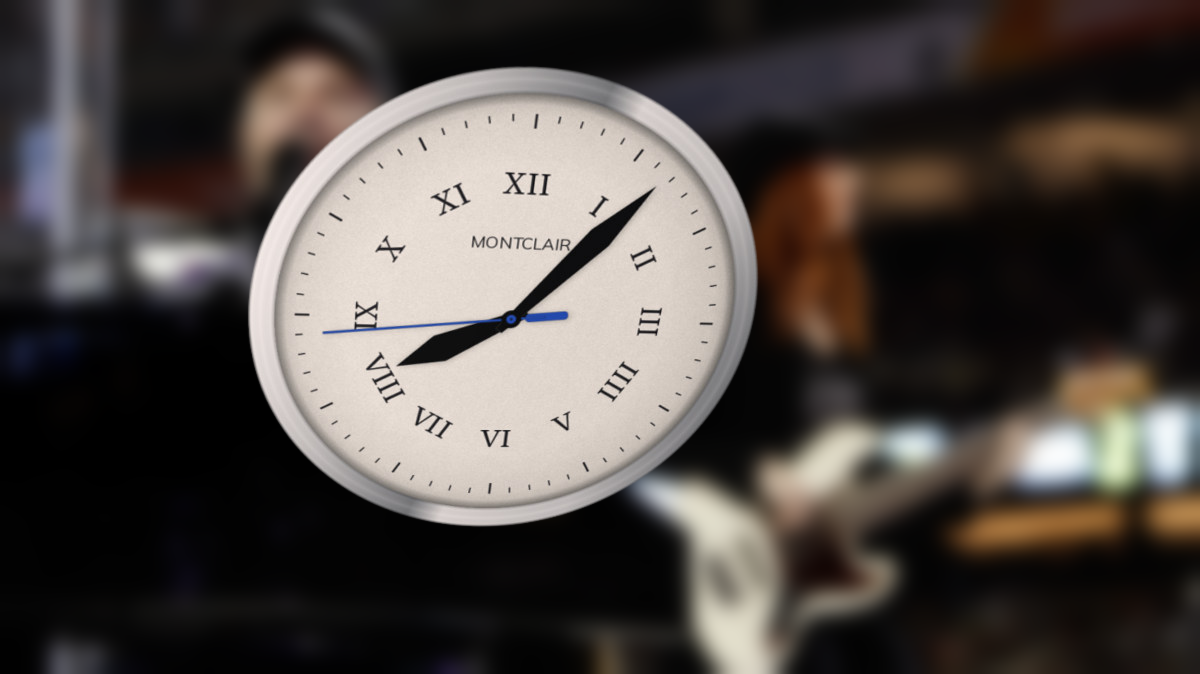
8,06,44
